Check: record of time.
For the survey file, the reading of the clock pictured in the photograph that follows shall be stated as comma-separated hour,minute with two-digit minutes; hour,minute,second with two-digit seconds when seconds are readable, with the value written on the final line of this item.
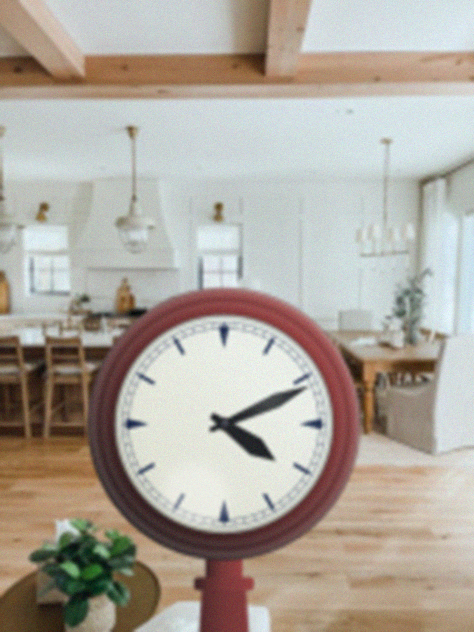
4,11
